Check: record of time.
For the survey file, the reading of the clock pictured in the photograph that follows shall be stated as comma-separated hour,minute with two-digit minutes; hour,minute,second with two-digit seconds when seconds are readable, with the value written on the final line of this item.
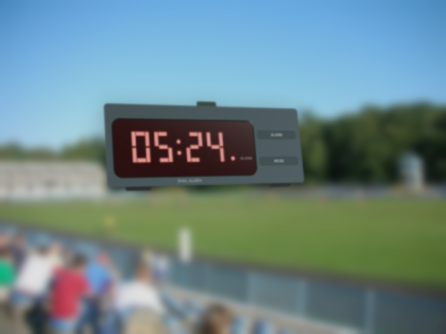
5,24
